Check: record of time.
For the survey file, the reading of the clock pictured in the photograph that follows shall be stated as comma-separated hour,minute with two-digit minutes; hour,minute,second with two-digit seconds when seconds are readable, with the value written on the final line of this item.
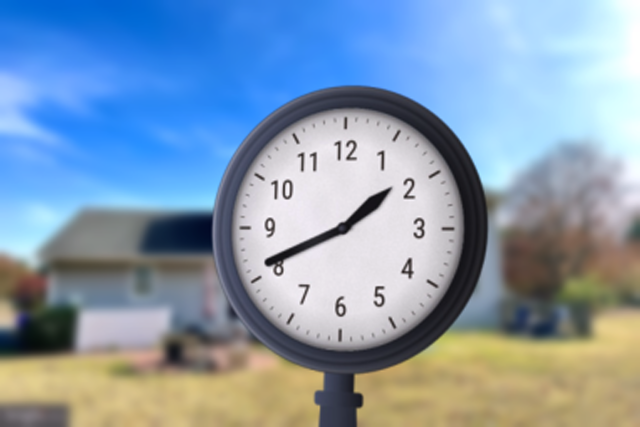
1,41
